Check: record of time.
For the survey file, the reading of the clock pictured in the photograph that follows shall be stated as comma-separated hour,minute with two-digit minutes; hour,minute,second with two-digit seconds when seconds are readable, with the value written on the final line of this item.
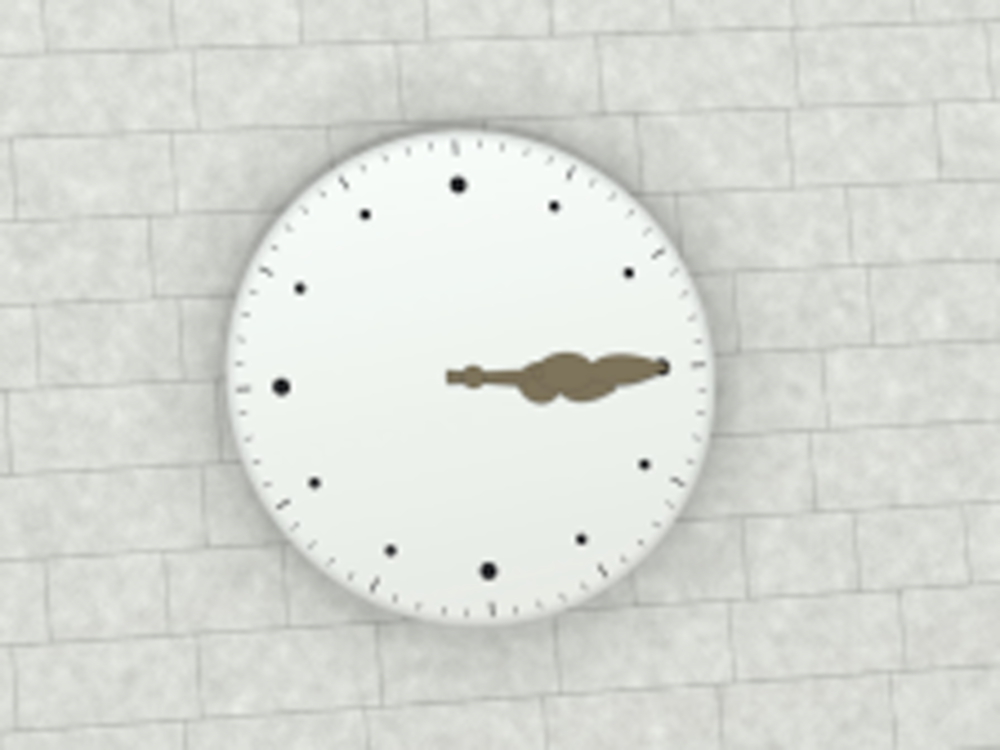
3,15
